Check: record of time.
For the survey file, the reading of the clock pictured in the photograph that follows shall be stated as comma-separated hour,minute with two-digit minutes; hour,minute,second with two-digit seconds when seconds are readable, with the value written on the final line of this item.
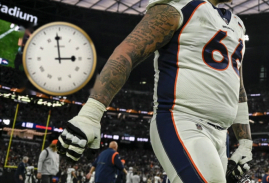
2,59
